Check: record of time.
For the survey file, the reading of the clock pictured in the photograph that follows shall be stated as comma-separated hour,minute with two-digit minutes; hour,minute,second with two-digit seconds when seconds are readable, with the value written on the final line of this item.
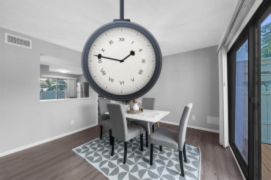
1,47
